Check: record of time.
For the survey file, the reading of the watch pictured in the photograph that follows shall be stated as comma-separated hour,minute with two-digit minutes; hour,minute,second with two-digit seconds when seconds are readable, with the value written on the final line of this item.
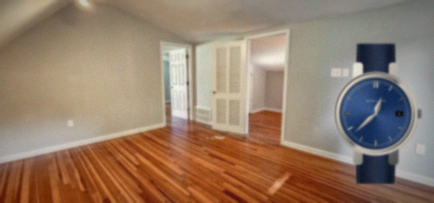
12,38
